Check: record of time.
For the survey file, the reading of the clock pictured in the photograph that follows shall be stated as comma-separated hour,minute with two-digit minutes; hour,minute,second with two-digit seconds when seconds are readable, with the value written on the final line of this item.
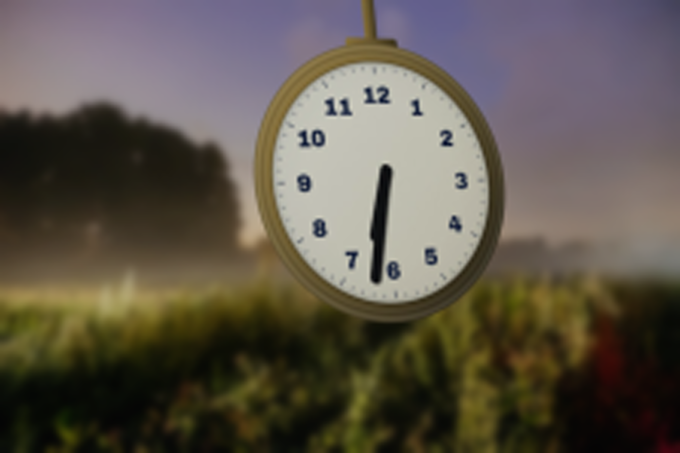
6,32
